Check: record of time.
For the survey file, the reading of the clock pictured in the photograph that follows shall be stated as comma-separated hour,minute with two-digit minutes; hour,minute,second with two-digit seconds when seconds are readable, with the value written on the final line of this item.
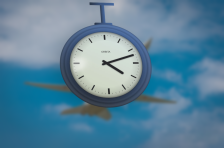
4,12
